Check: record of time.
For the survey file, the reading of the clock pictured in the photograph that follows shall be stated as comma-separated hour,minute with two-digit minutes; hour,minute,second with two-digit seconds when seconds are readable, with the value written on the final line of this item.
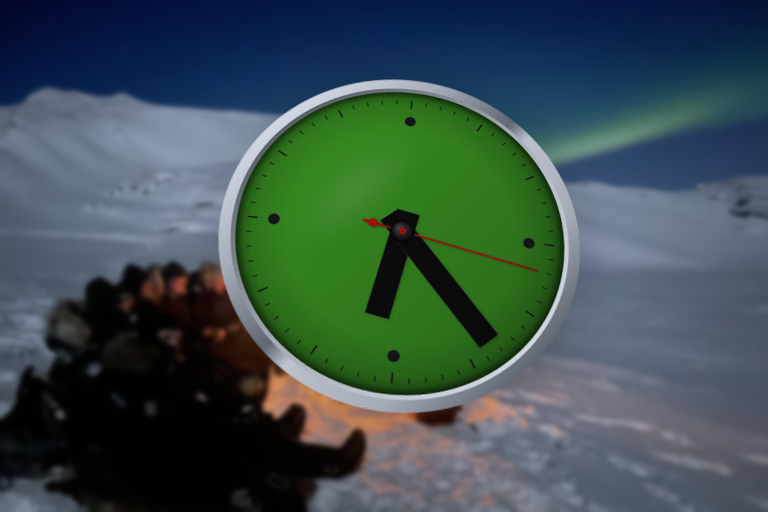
6,23,17
